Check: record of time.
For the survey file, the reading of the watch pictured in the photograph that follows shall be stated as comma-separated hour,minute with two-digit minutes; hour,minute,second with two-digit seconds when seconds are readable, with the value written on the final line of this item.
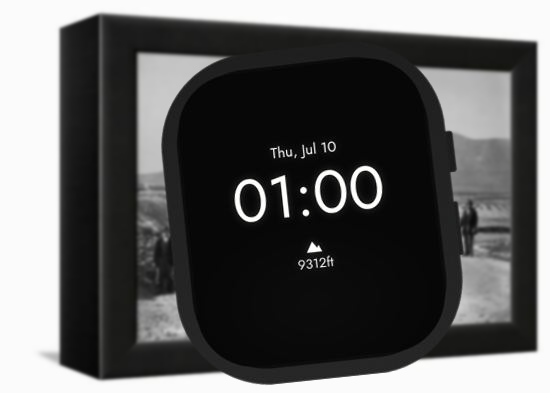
1,00
